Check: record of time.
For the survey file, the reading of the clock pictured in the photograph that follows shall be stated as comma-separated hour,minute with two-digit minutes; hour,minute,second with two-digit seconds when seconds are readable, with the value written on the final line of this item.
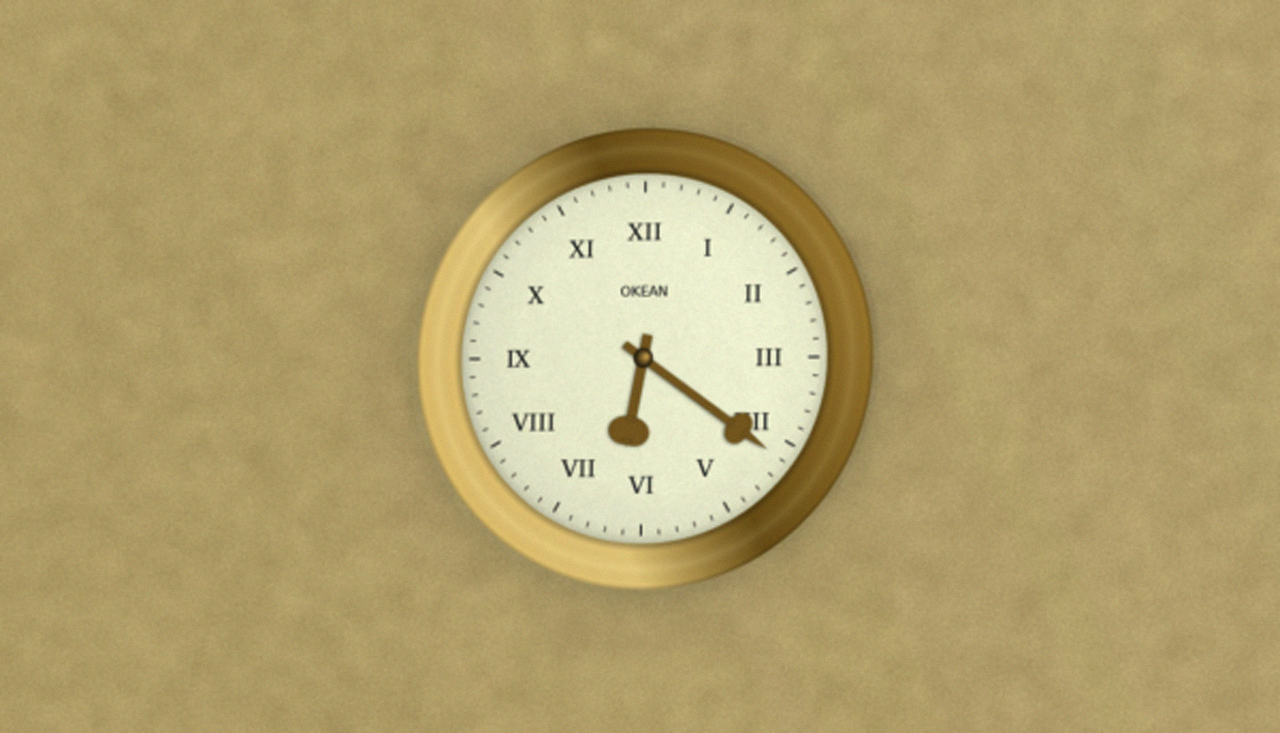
6,21
